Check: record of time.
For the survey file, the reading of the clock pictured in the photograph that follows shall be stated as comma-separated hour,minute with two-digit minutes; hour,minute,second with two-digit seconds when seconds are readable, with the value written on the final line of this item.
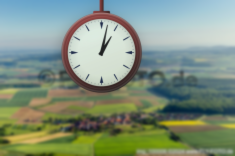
1,02
